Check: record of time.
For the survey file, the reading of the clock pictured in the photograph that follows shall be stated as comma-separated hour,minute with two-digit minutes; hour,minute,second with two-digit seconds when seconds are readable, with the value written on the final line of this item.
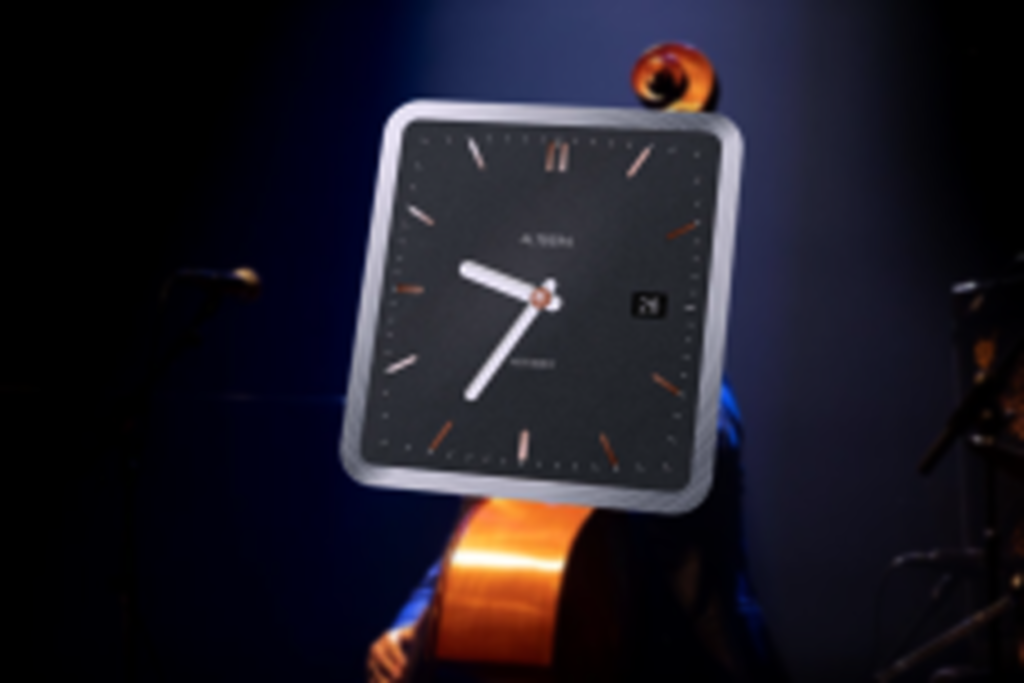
9,35
